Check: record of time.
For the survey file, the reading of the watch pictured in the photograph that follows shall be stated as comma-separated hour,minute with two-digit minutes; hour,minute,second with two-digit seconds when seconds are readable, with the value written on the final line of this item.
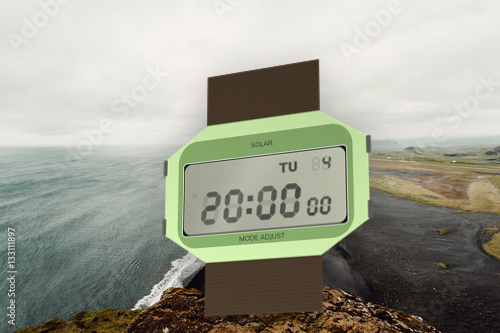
20,00,00
